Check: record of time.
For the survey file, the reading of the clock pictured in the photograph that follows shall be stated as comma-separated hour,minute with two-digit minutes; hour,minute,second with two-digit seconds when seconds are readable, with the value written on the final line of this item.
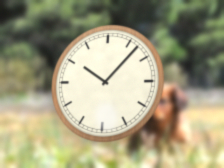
10,07
